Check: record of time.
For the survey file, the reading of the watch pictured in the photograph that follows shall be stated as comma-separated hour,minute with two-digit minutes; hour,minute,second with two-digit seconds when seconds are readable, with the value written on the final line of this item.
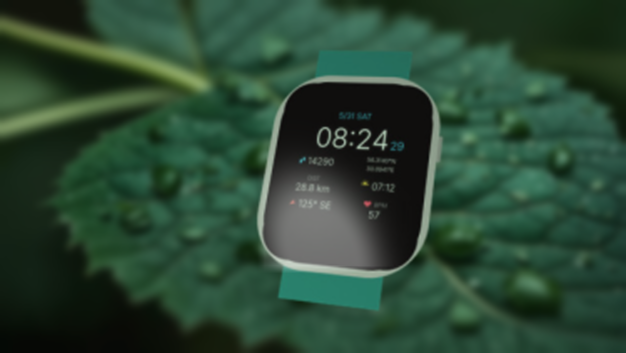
8,24
